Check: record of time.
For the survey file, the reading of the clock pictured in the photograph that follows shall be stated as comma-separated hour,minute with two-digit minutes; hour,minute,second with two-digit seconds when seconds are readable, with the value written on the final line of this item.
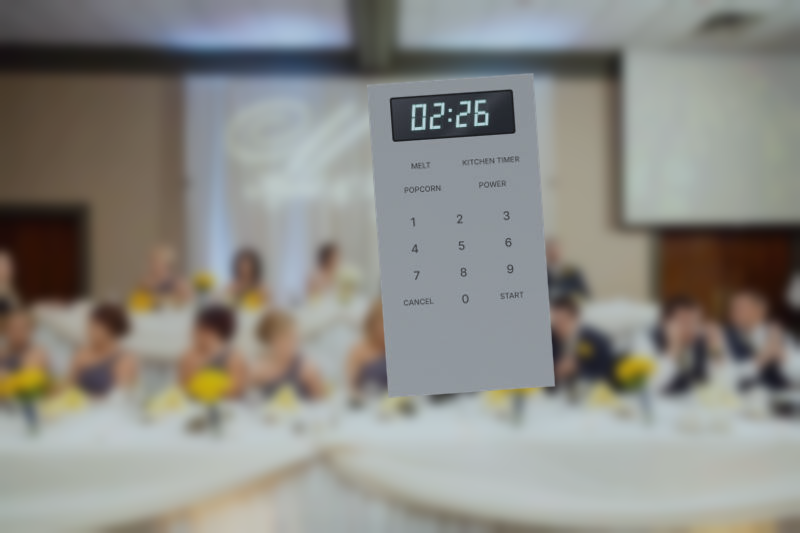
2,26
